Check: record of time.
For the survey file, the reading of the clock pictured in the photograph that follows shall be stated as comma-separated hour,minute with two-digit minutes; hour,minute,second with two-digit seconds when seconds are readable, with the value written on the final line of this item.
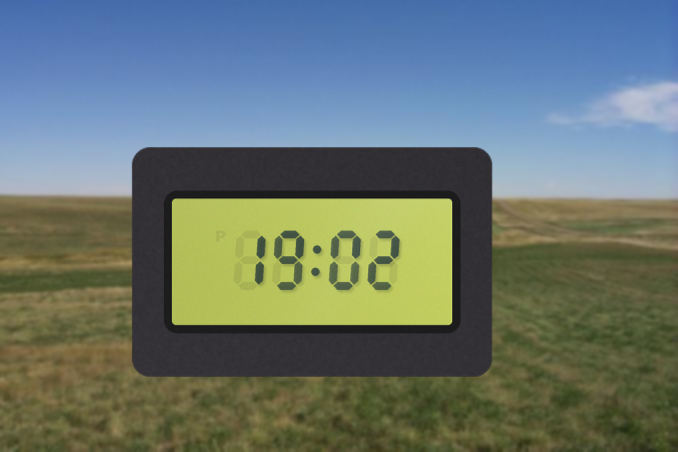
19,02
